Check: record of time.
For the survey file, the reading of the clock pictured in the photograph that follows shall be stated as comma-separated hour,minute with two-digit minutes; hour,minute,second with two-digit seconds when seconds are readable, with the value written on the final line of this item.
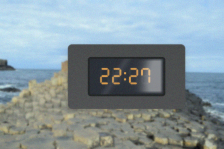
22,27
